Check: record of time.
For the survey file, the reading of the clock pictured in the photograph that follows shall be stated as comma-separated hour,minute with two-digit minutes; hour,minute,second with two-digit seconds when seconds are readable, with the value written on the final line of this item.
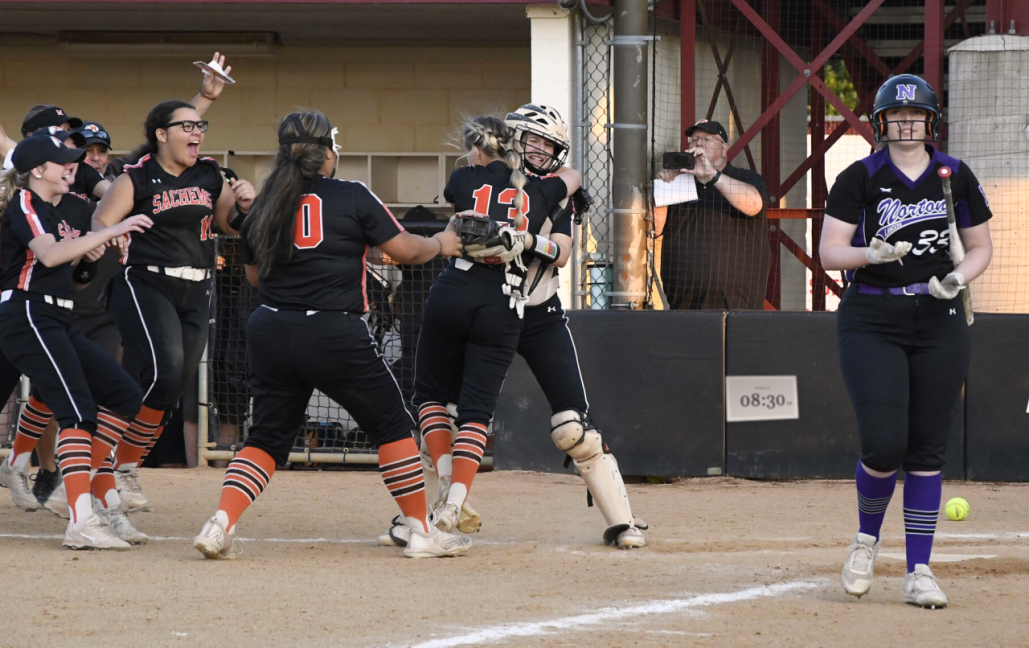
8,30
